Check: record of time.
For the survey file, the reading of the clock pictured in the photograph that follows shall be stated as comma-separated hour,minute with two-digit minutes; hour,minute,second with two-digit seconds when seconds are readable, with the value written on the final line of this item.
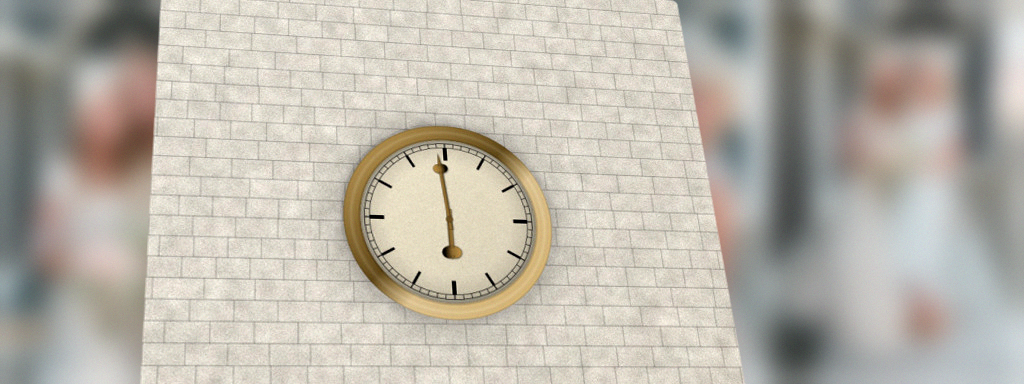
5,59
